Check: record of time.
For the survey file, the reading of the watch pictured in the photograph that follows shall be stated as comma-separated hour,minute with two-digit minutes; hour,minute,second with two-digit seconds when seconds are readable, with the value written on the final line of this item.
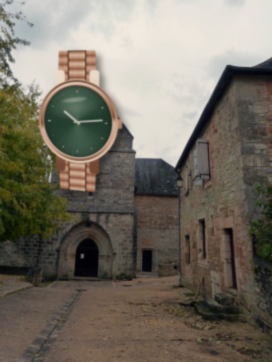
10,14
